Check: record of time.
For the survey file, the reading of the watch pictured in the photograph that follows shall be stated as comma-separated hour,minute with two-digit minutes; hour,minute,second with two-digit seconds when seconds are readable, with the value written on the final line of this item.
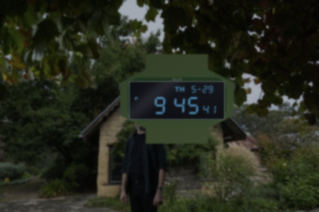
9,45
